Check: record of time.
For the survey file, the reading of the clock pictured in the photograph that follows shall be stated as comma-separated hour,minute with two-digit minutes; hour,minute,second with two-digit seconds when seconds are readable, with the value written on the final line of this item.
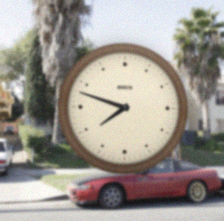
7,48
